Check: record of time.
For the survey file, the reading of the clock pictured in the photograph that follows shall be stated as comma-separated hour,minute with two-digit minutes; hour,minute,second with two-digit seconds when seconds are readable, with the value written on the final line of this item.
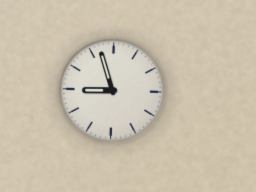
8,57
